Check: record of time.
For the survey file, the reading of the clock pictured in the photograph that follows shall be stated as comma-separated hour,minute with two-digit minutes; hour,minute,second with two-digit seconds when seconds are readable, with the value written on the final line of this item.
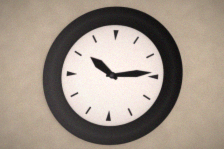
10,14
